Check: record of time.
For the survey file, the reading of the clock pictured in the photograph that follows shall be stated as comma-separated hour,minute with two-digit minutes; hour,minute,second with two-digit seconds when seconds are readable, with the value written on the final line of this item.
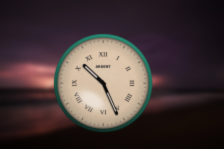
10,26
